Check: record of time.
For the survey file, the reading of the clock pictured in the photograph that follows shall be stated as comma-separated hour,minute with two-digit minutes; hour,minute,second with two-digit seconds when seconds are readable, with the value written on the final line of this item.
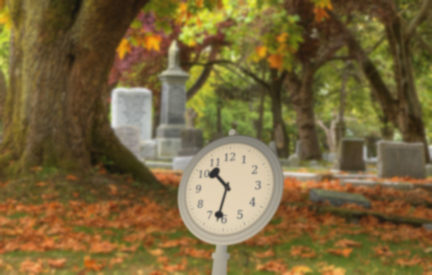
10,32
